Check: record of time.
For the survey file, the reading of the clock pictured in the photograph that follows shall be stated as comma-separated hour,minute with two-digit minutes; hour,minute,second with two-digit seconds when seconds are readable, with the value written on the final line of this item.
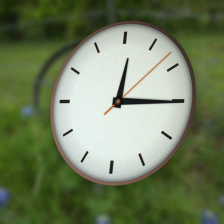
12,15,08
